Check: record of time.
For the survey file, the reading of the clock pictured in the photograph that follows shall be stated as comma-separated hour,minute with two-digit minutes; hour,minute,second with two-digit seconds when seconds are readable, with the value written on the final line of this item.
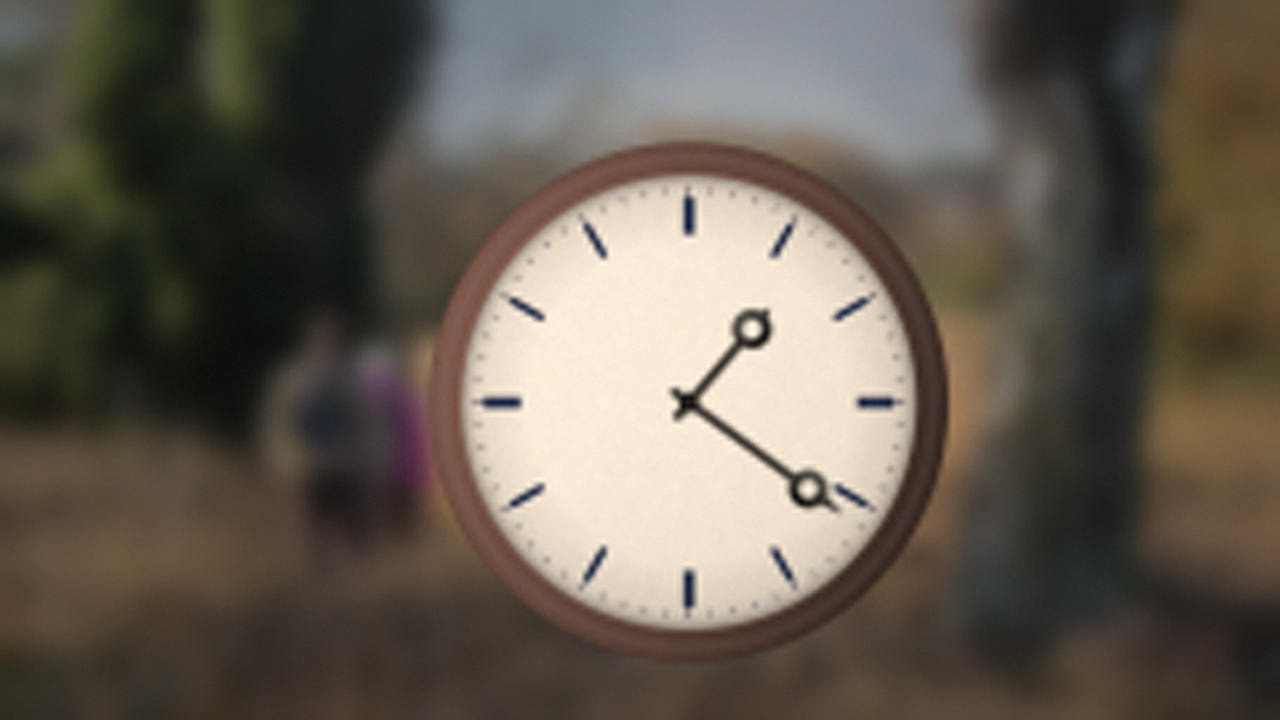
1,21
